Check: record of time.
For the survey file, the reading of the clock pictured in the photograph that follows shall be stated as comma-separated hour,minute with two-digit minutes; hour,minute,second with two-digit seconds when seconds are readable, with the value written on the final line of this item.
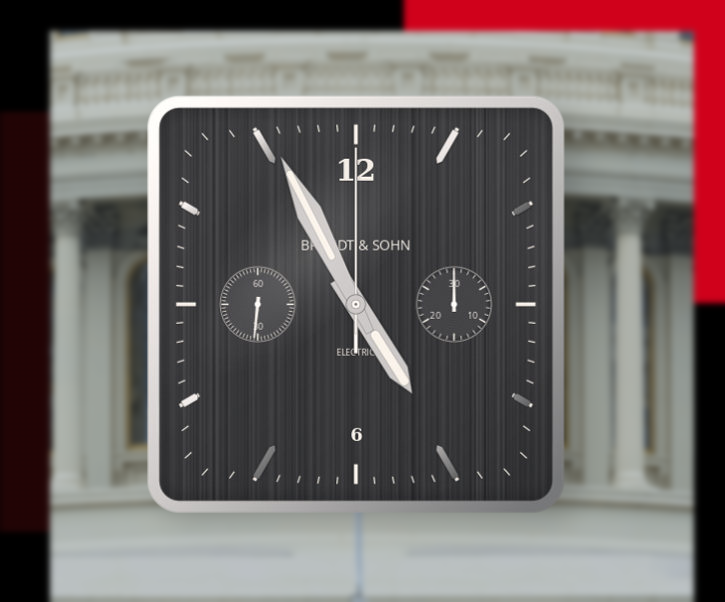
4,55,31
